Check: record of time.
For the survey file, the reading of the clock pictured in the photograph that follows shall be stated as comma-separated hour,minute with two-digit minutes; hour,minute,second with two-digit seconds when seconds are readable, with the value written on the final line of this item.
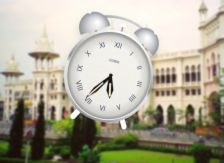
5,36
